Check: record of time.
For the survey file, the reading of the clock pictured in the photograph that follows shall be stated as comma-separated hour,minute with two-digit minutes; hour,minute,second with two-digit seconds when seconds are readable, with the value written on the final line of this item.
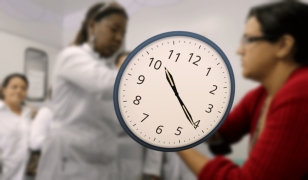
10,21
